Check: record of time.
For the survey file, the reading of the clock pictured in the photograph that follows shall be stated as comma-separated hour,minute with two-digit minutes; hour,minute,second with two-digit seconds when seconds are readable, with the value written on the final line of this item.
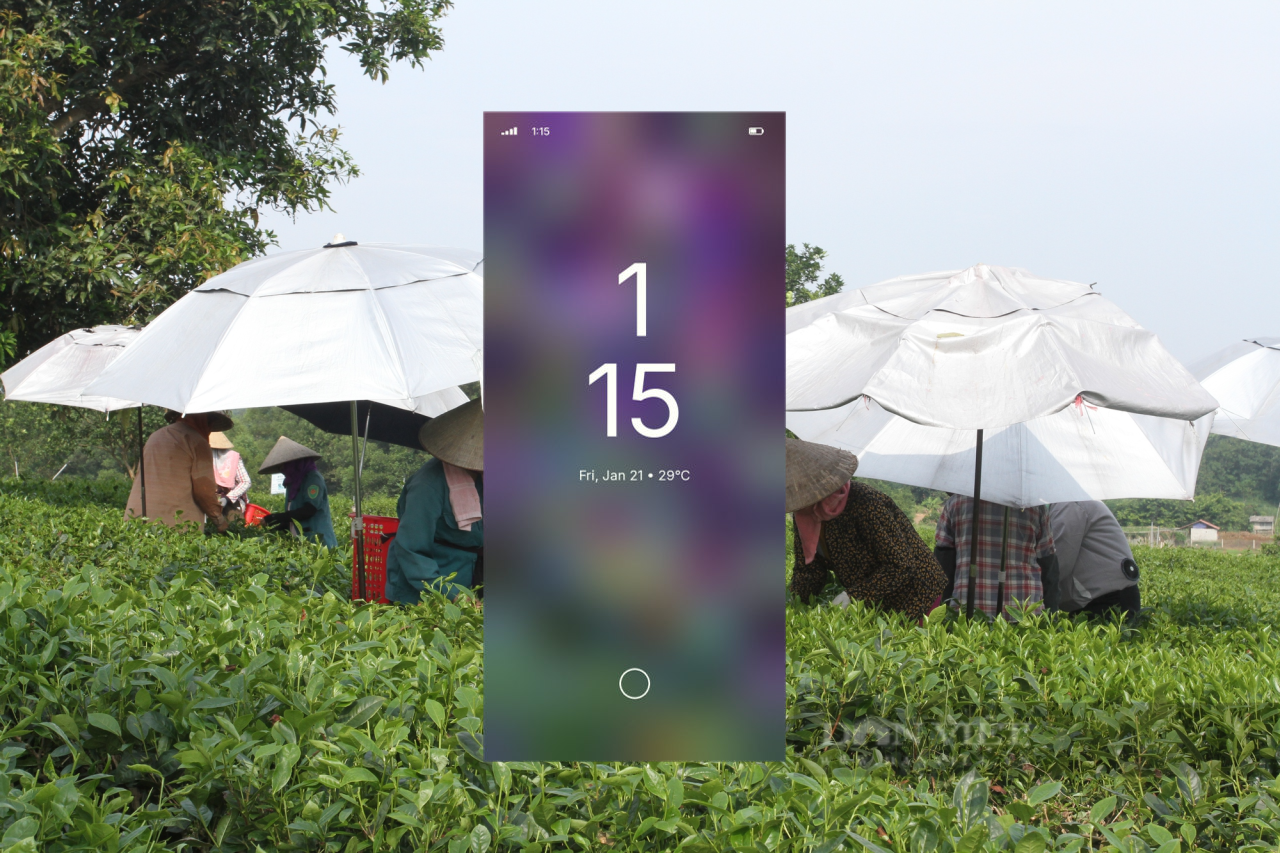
1,15
